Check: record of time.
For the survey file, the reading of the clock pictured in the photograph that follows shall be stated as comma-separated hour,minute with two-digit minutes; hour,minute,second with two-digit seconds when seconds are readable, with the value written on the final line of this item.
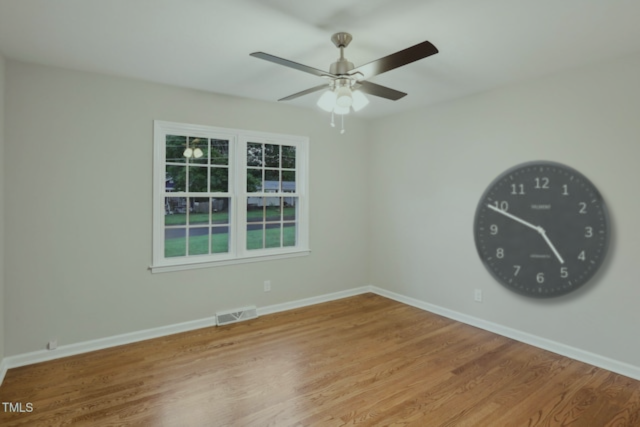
4,49
